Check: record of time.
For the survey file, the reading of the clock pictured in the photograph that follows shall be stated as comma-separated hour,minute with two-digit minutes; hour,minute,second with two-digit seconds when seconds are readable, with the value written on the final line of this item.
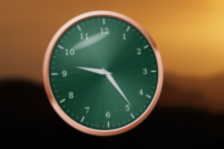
9,24
